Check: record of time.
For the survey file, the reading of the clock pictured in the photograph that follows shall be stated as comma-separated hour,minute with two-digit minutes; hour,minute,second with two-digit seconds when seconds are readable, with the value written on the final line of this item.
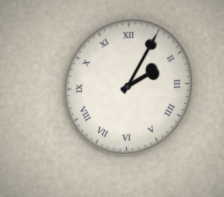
2,05
